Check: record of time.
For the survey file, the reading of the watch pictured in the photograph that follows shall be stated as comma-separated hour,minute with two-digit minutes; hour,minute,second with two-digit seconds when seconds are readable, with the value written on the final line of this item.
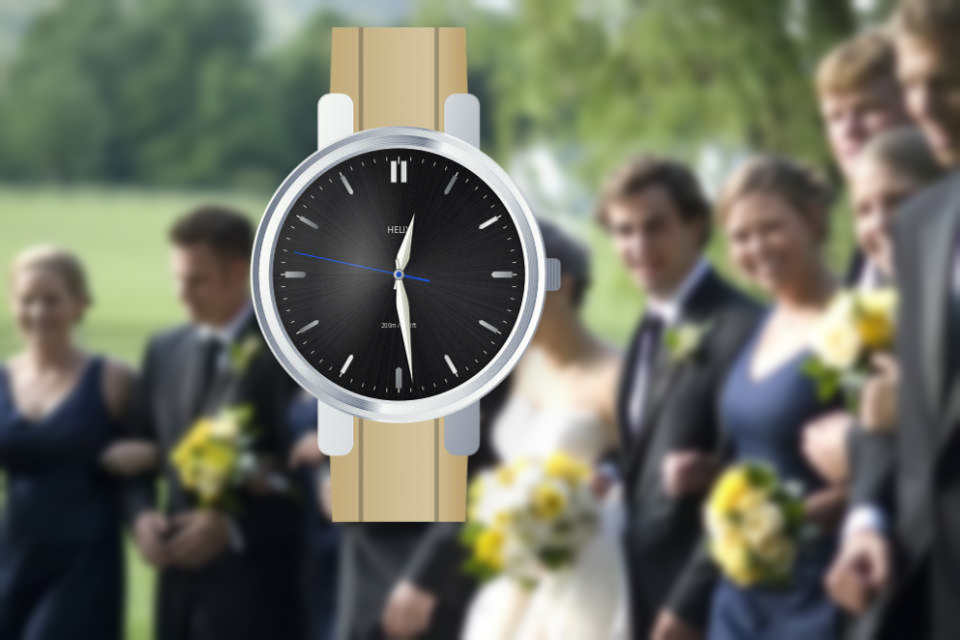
12,28,47
